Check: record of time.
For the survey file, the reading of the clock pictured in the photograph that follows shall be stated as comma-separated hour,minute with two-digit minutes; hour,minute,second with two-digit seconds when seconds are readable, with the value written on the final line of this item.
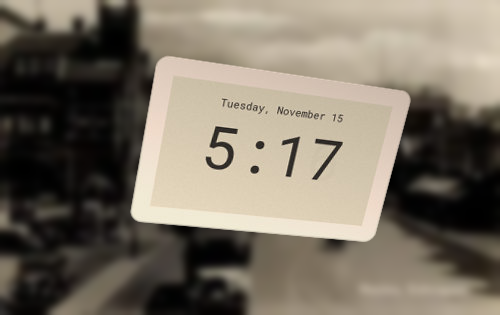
5,17
